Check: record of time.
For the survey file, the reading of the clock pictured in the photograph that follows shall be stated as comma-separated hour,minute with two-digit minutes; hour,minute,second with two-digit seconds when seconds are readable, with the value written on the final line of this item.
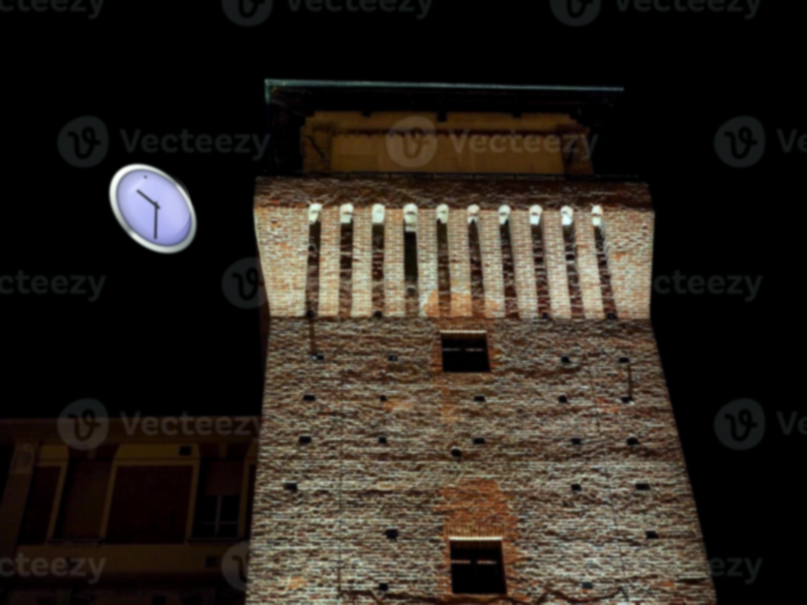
10,34
